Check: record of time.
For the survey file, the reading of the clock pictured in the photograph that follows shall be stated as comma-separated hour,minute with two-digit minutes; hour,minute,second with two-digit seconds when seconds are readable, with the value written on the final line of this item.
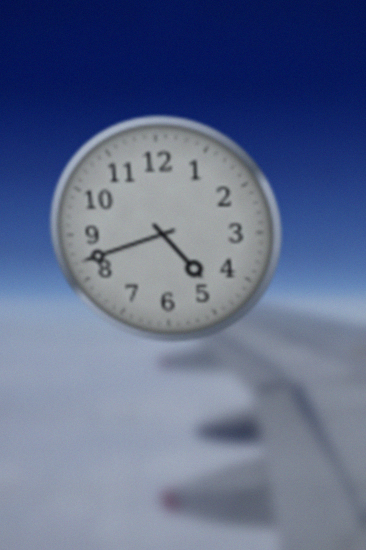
4,42
